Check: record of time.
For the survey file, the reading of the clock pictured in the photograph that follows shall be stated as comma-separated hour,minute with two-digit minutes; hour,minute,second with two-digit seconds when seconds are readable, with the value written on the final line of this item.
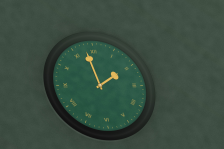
1,58
